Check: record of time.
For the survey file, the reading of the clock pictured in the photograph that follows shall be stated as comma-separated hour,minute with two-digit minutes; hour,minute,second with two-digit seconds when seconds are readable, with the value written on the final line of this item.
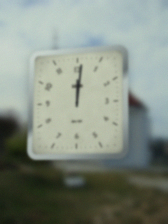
12,01
